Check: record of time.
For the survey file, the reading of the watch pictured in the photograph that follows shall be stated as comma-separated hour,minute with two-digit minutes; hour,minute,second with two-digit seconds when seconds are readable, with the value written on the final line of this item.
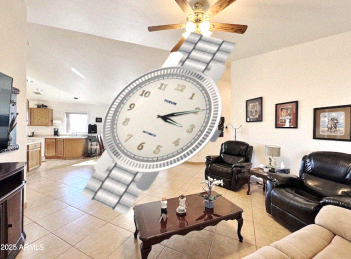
3,10
